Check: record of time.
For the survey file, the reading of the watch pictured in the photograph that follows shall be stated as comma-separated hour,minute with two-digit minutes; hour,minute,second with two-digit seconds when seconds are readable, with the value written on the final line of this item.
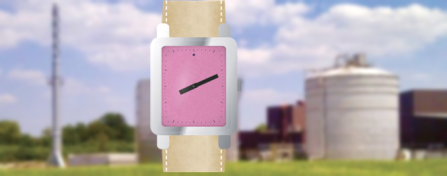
8,11
